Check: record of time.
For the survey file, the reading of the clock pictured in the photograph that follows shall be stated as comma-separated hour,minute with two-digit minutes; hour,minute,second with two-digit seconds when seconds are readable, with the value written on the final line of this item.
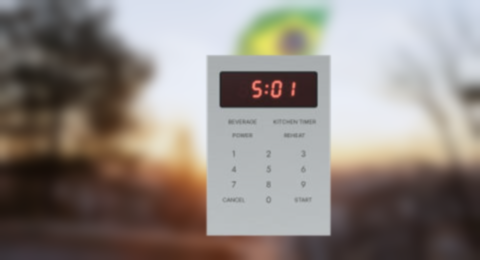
5,01
